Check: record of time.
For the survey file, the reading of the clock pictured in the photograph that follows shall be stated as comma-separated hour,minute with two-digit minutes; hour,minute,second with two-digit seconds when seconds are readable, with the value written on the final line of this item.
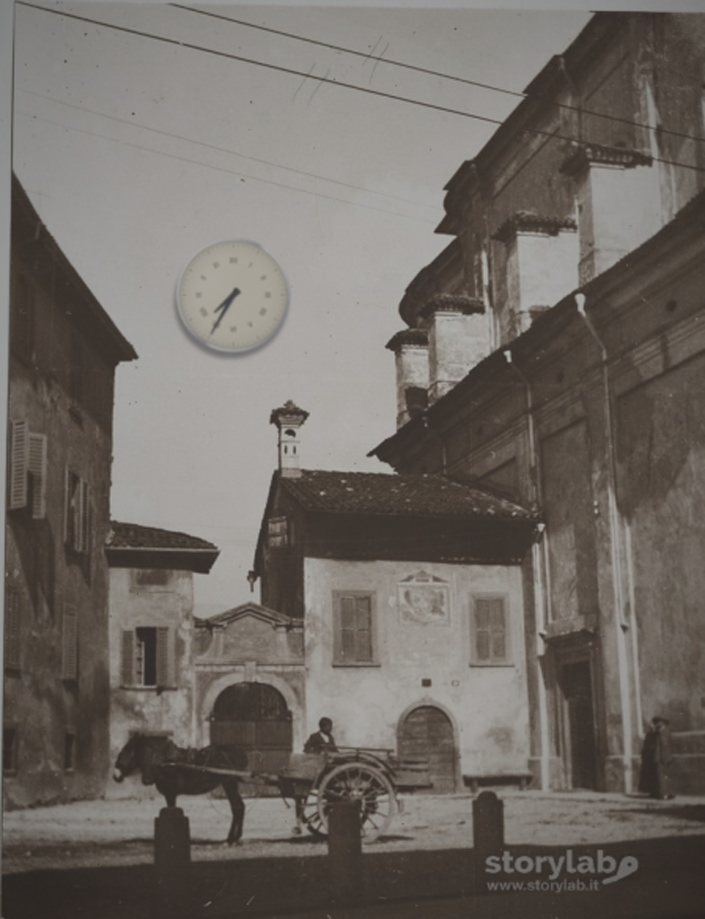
7,35
